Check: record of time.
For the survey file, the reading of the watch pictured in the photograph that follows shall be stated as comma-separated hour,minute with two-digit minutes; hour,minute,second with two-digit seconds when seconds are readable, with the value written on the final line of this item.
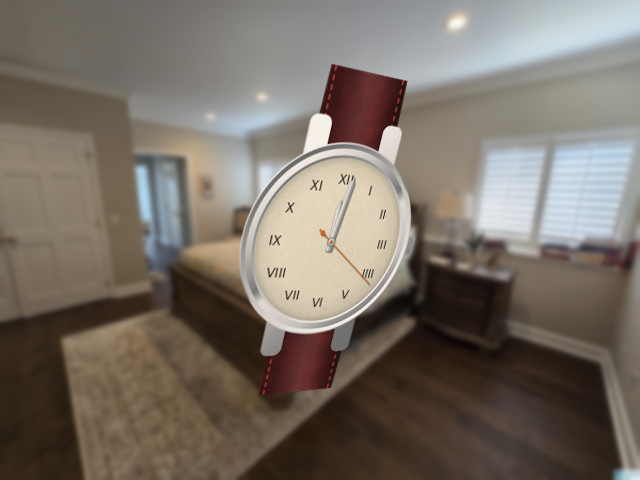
12,01,21
